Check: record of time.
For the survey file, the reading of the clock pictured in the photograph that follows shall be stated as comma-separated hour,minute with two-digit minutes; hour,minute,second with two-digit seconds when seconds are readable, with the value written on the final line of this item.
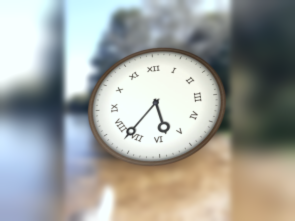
5,37
